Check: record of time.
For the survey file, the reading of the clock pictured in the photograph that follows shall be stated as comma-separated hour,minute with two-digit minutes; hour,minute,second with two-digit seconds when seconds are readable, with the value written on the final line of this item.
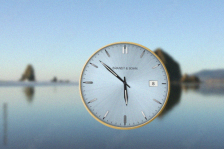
5,52
